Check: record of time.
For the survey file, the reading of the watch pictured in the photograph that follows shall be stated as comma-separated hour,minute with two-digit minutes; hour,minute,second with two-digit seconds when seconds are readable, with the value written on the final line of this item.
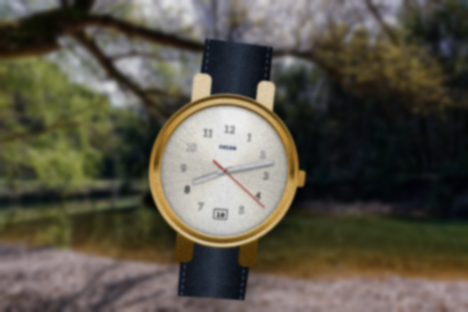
8,12,21
